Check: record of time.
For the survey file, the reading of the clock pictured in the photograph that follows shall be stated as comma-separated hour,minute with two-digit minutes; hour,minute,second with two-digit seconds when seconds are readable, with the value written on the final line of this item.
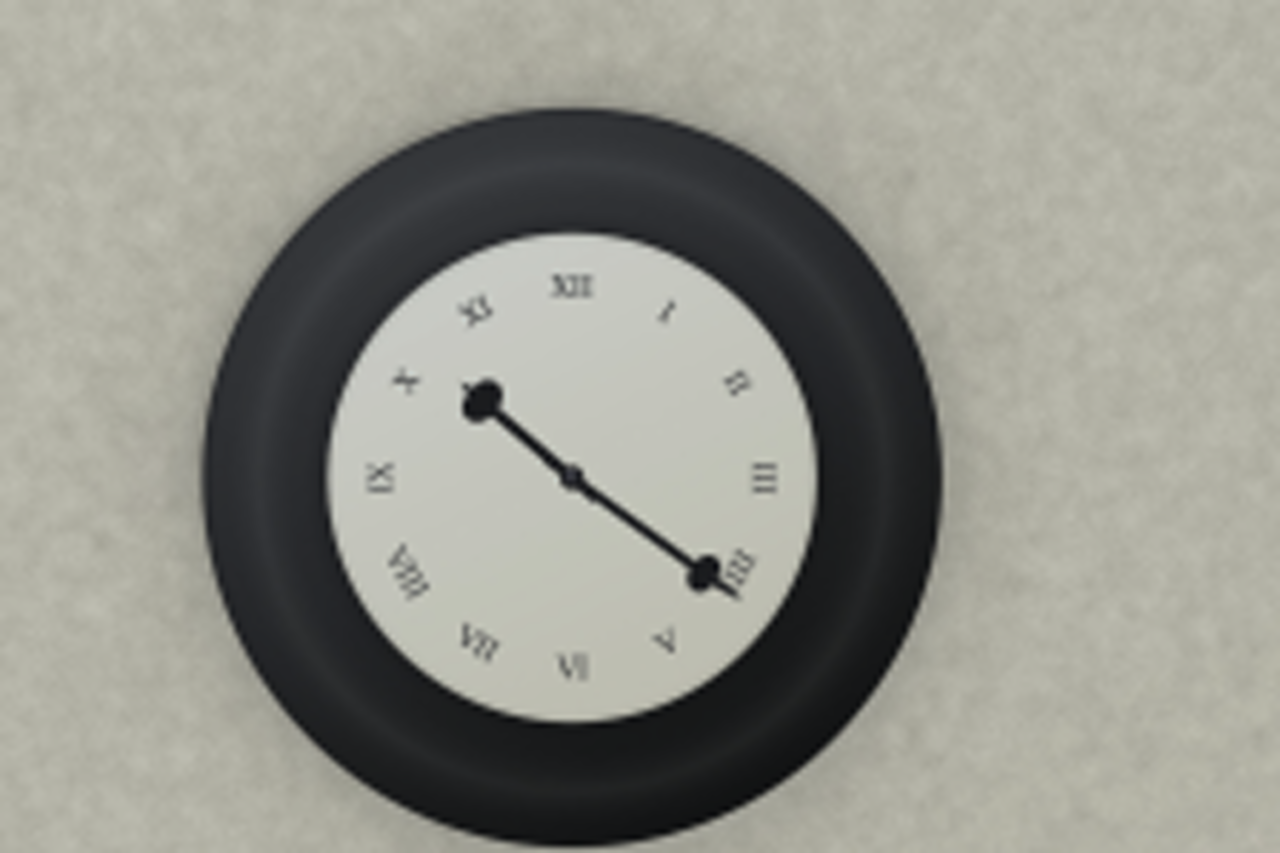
10,21
